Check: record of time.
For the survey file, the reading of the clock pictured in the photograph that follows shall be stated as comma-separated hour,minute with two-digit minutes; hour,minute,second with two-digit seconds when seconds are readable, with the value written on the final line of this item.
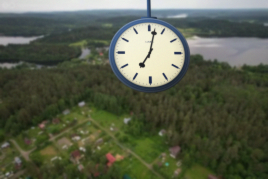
7,02
